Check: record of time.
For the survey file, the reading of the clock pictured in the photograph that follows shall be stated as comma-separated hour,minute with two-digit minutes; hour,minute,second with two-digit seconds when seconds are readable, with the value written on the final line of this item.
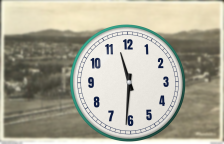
11,31
